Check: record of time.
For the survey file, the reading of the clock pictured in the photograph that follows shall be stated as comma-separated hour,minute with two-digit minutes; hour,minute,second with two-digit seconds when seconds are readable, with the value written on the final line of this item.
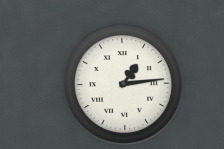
1,14
